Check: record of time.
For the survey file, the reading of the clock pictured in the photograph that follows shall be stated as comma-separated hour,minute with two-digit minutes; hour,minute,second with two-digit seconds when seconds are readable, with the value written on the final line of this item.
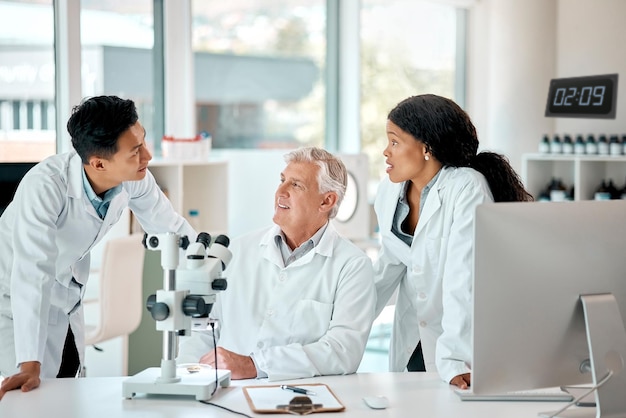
2,09
